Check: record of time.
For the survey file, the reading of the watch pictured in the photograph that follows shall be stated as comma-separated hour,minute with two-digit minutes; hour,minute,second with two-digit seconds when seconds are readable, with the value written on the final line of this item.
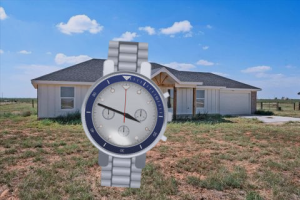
3,48
